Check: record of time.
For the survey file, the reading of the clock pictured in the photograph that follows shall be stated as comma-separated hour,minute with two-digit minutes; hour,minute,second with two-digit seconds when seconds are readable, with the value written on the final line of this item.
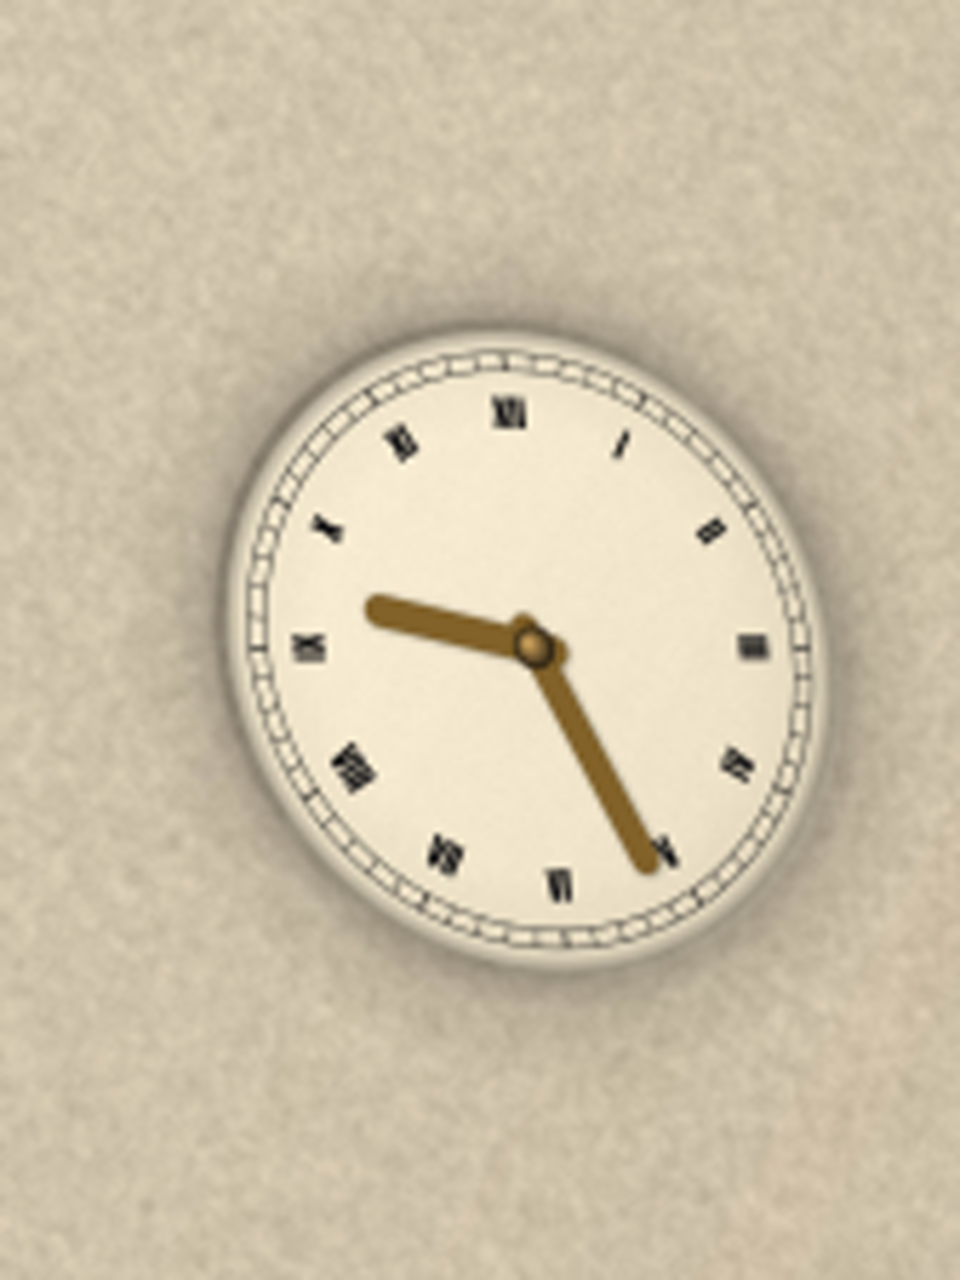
9,26
